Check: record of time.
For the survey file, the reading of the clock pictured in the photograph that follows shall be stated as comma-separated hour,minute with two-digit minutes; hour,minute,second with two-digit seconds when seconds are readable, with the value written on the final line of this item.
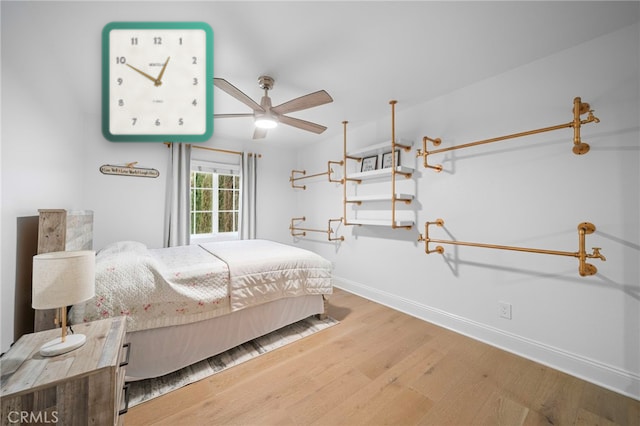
12,50
